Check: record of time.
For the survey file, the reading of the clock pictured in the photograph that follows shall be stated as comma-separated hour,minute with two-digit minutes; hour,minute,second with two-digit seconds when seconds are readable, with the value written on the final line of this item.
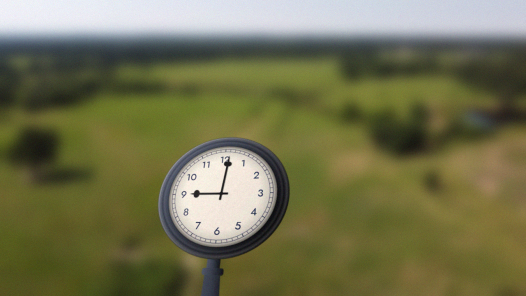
9,01
